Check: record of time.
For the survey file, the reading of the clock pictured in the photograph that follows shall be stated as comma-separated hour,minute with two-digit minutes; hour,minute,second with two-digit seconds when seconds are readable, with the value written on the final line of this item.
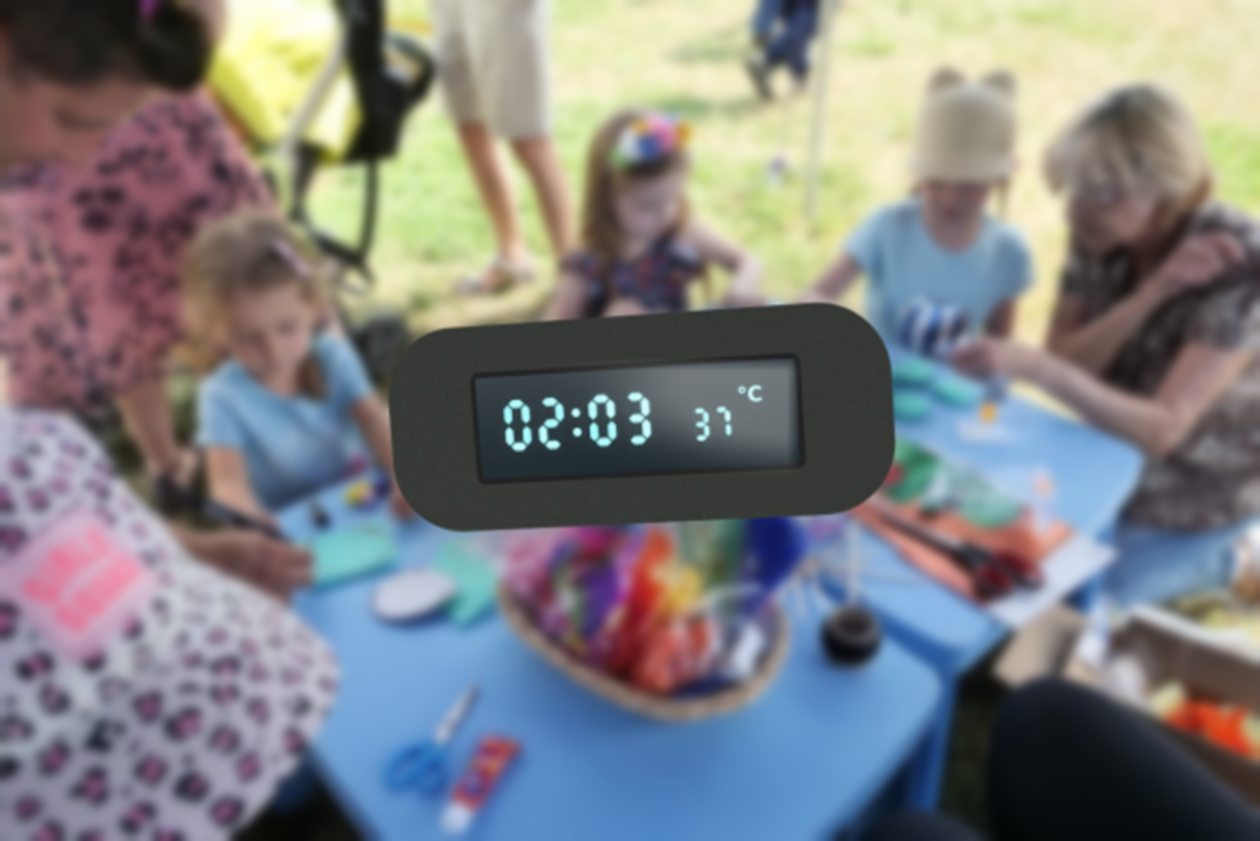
2,03
